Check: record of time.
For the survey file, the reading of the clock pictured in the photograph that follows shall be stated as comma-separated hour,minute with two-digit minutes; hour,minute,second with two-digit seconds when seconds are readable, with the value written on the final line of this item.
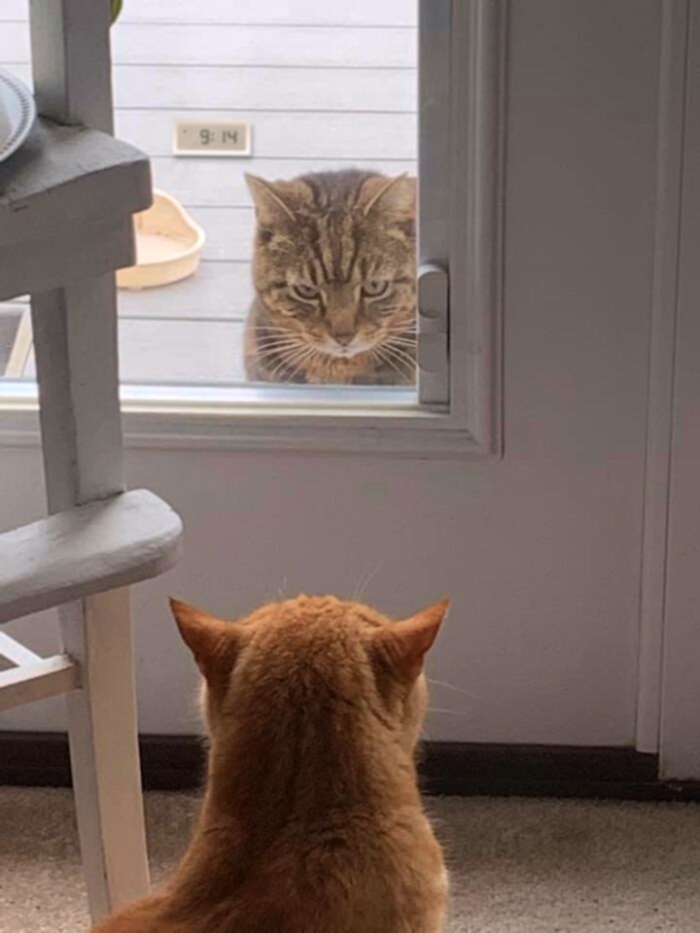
9,14
